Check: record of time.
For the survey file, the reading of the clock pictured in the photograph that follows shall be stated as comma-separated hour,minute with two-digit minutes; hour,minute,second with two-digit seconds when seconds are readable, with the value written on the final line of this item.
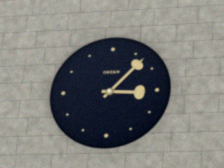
3,07
